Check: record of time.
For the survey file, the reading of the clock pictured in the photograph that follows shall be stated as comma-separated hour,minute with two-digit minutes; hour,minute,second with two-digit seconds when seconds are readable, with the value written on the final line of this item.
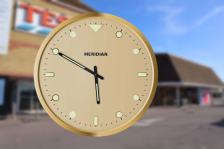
5,50
